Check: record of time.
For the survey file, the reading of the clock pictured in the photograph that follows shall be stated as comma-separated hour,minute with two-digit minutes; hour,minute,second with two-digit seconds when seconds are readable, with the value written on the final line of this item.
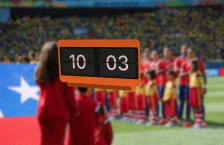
10,03
